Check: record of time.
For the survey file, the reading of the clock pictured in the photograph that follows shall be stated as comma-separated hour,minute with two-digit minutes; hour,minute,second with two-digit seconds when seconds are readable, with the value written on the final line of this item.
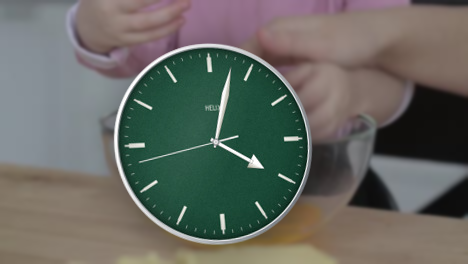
4,02,43
